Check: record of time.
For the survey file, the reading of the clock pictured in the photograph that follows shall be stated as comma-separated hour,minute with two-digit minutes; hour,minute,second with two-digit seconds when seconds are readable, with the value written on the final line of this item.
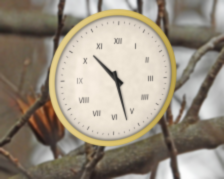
10,27
